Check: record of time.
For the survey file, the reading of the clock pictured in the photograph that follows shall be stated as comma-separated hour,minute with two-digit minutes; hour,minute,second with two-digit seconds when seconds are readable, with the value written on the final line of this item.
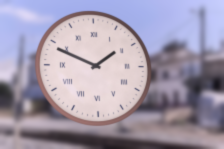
1,49
